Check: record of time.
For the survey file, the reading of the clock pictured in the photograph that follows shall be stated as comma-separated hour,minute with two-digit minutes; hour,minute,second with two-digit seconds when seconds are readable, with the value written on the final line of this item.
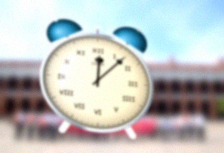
12,07
